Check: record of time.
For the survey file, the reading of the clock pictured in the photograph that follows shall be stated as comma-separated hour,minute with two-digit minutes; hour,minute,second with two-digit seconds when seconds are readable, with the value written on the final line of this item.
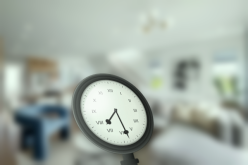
7,28
